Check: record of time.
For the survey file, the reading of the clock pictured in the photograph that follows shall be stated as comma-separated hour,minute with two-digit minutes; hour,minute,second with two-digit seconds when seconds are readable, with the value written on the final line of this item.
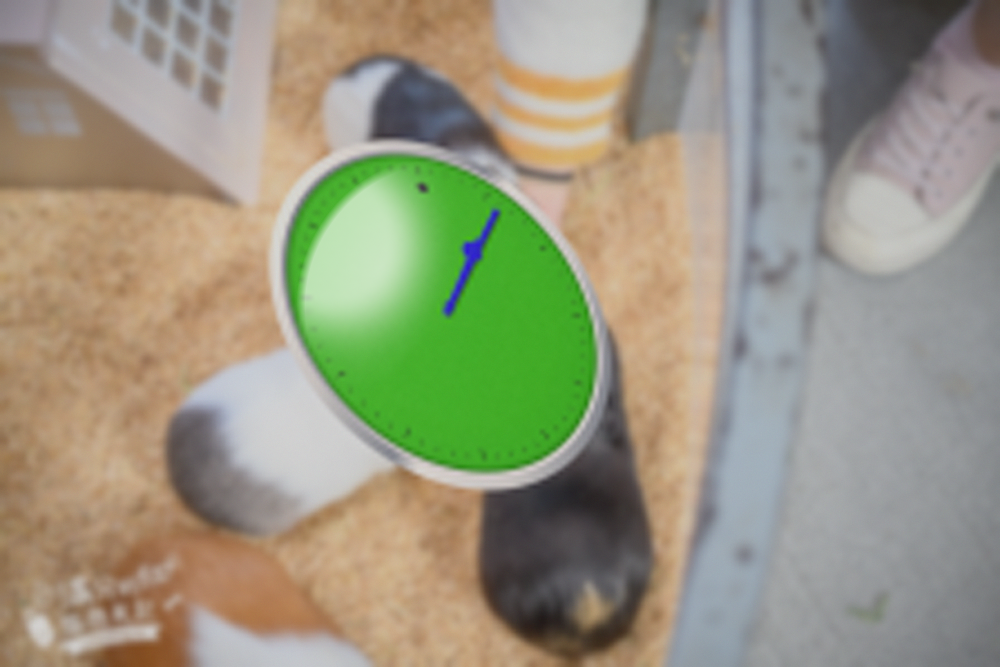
1,06
